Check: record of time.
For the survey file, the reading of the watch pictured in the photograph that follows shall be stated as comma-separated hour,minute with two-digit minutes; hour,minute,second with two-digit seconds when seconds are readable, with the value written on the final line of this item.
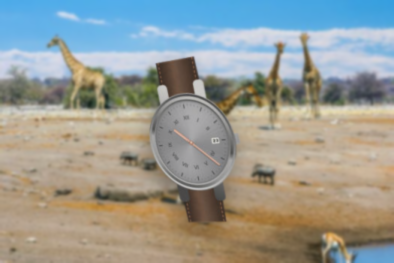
10,22
